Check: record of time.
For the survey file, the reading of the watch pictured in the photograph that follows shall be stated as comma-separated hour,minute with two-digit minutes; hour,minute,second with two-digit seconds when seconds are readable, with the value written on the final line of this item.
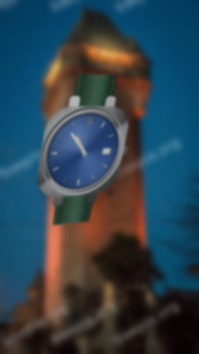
10,53
